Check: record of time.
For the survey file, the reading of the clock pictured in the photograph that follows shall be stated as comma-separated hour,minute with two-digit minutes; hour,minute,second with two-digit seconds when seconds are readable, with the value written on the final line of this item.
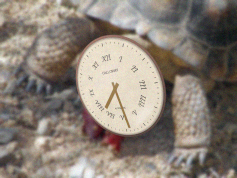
7,29
